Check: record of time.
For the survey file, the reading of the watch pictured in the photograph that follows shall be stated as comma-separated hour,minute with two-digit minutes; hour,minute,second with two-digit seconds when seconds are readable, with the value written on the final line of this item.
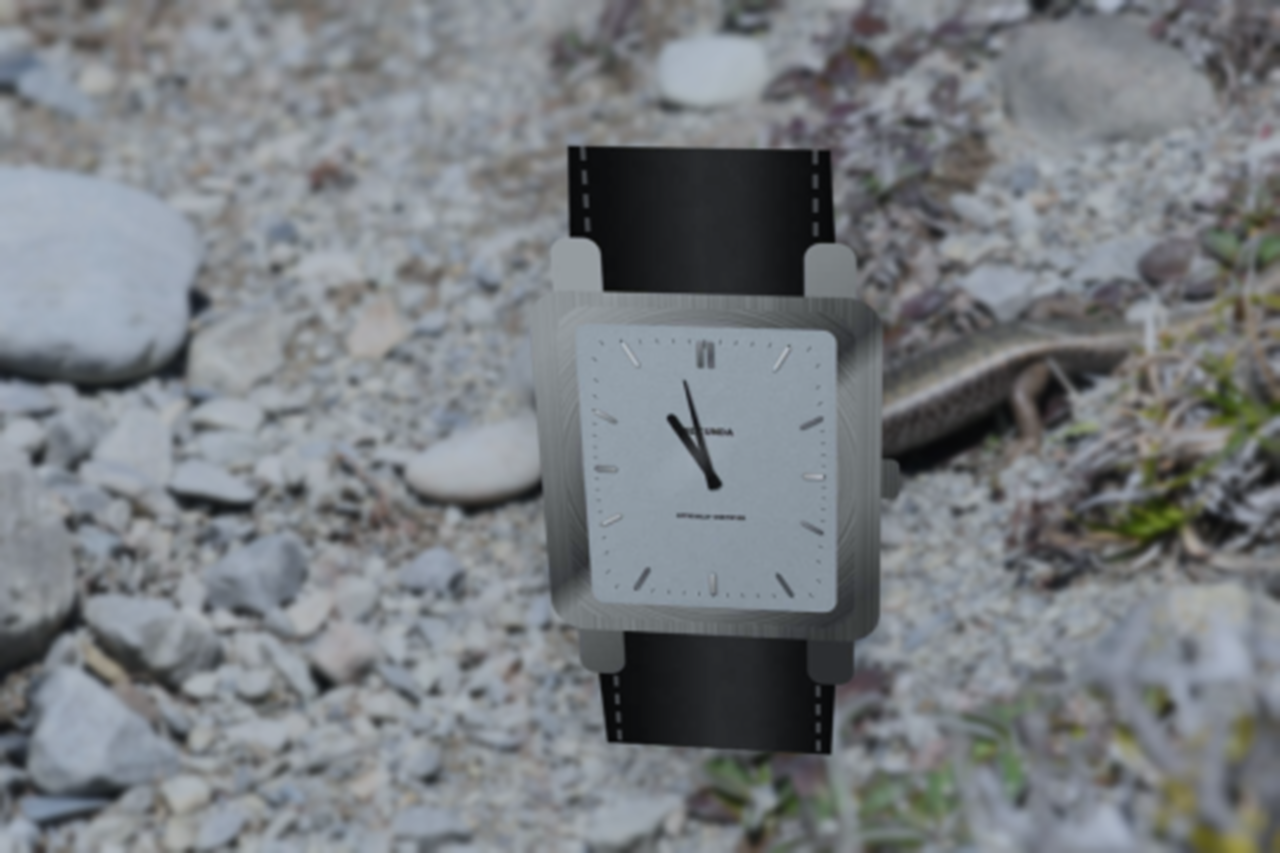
10,58
